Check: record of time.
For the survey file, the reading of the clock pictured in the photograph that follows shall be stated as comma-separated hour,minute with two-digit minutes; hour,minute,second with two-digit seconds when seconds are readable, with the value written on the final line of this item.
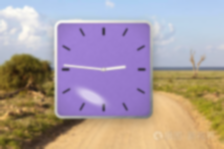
2,46
